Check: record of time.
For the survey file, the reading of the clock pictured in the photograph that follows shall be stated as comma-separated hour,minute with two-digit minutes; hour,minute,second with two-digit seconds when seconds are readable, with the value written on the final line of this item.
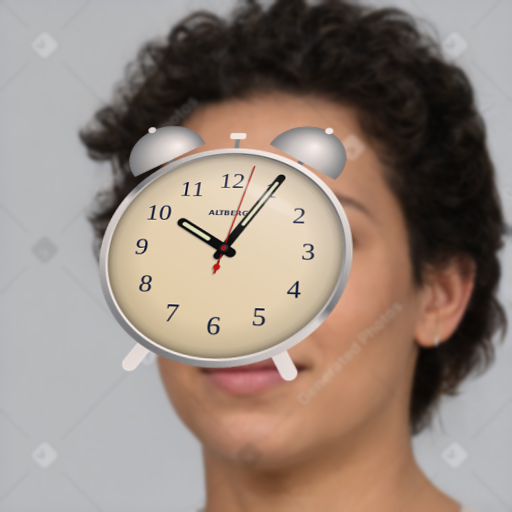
10,05,02
